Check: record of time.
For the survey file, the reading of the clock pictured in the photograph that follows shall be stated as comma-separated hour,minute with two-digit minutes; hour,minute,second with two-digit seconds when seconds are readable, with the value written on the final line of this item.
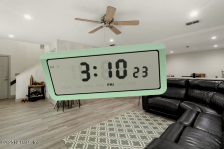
3,10,23
